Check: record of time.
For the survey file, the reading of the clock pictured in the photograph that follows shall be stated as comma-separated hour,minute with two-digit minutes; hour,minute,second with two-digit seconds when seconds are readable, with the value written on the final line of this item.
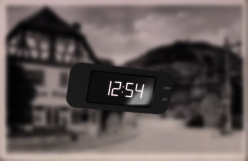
12,54
